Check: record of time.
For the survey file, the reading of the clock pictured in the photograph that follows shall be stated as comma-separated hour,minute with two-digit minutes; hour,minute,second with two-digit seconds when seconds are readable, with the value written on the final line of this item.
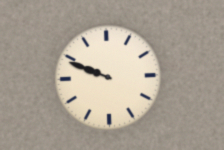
9,49
